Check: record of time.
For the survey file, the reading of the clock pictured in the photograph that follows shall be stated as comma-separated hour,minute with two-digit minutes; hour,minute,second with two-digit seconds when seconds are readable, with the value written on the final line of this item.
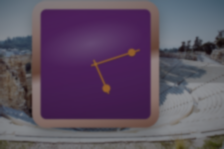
5,12
